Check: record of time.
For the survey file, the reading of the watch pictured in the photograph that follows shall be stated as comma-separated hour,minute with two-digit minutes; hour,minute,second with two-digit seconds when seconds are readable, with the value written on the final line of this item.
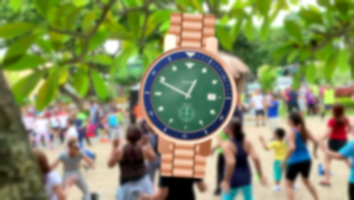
12,49
